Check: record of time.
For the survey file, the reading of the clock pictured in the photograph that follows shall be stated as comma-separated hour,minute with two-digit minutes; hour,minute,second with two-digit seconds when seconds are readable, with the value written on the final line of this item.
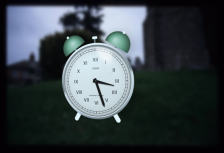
3,27
